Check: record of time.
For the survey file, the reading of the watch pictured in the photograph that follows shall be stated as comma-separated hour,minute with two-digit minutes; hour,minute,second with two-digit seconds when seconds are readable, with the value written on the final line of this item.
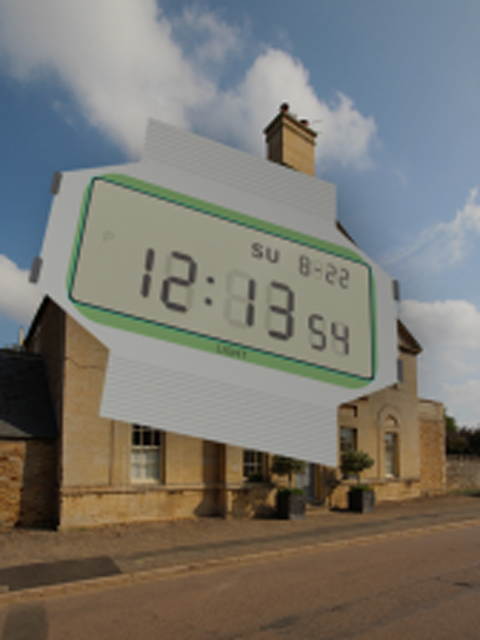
12,13,54
